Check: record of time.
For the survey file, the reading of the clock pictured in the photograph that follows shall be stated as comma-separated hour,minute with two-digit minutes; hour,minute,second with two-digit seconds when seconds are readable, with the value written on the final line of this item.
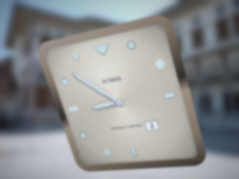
8,52
